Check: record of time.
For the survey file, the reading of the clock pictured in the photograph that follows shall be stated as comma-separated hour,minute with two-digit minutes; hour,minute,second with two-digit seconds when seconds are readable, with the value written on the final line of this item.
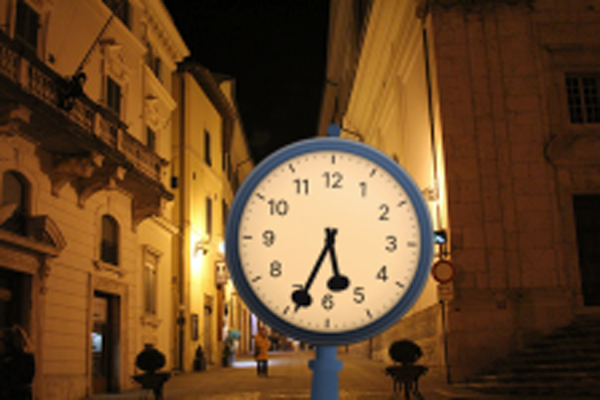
5,34
